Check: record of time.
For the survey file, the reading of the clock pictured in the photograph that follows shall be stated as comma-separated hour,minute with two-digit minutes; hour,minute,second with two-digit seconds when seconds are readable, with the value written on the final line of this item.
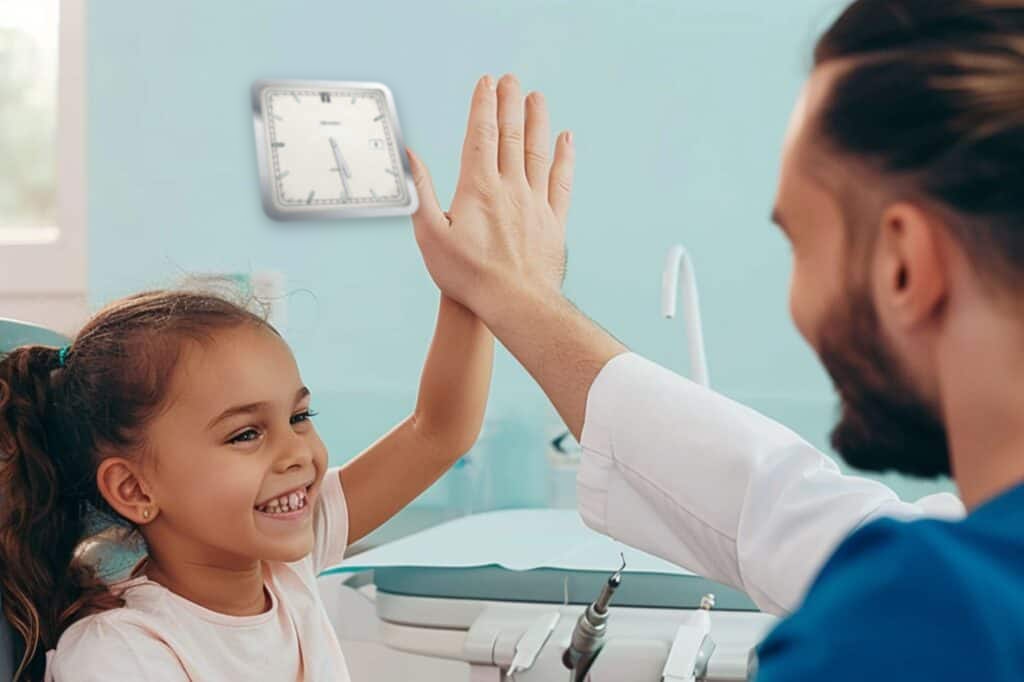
5,29
